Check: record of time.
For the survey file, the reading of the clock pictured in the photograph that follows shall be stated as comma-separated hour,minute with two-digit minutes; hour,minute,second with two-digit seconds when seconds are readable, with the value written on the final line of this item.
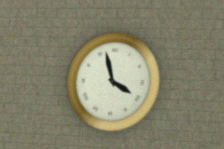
3,57
